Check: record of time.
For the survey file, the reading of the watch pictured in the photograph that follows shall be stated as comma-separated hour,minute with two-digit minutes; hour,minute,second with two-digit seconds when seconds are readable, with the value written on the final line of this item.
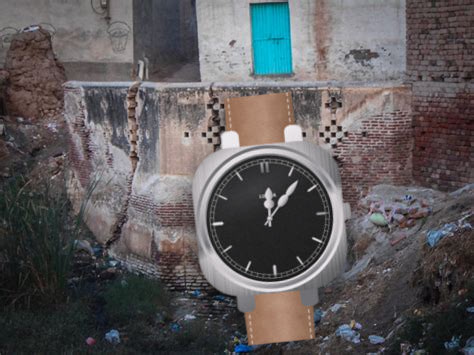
12,07
